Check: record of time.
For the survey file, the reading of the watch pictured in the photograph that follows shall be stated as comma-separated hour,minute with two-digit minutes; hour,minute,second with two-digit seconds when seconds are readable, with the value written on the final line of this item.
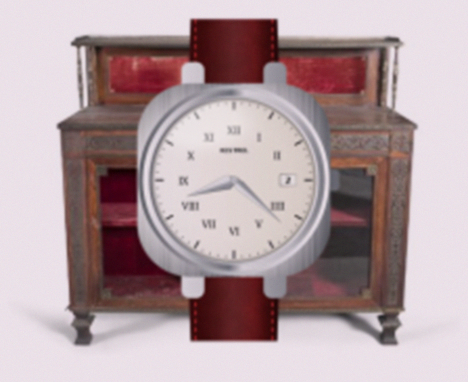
8,22
